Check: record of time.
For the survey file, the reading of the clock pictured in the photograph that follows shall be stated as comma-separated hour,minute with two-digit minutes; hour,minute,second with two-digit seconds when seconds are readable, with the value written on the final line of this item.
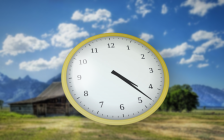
4,23
